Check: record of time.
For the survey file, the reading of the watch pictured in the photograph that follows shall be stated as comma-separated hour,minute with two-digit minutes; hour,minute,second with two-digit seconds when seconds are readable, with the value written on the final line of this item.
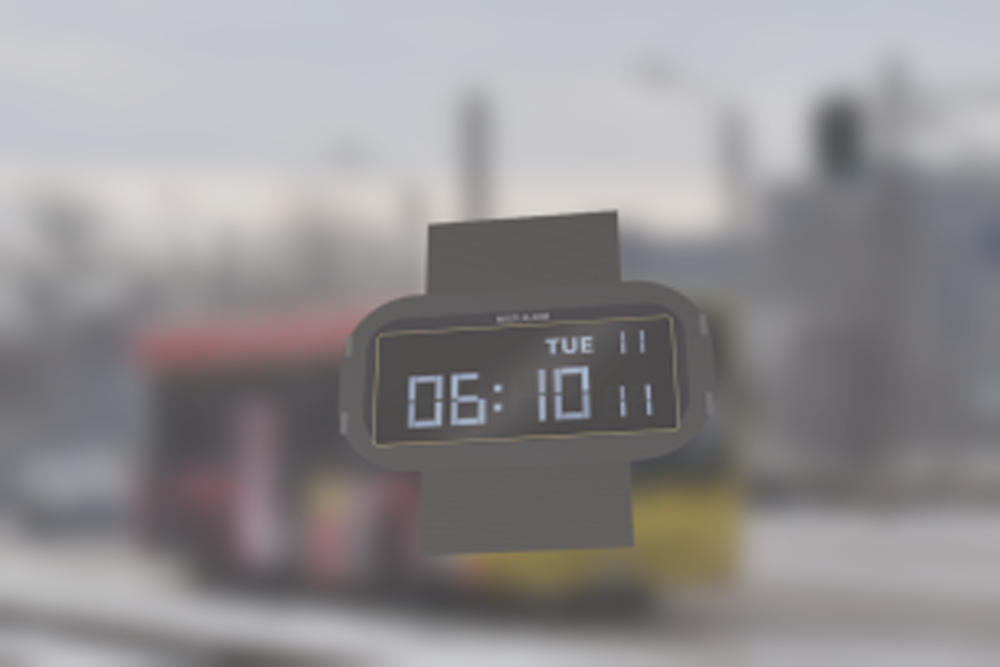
6,10,11
